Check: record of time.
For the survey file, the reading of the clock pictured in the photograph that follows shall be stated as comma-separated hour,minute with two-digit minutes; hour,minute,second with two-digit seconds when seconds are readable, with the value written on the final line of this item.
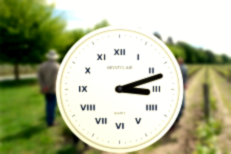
3,12
